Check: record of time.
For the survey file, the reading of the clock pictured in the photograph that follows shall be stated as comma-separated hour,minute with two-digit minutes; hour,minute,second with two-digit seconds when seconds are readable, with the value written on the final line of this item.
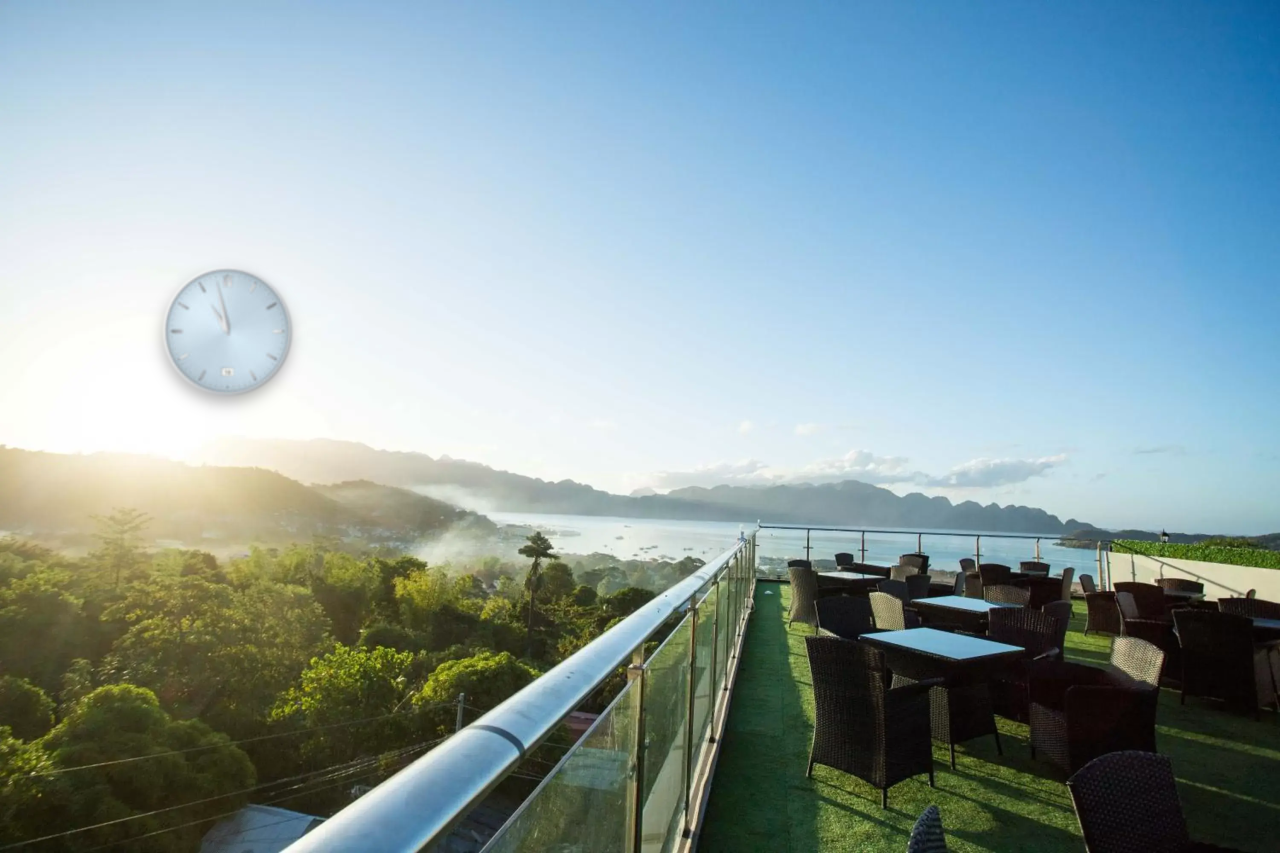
10,58
